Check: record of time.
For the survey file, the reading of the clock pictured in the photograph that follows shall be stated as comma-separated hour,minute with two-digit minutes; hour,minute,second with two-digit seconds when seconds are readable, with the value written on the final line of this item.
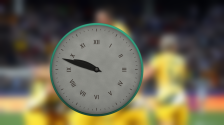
9,48
